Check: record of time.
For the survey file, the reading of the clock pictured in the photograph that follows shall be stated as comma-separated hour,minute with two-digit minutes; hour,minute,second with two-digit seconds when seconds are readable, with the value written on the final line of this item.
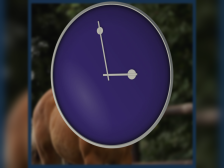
2,58
